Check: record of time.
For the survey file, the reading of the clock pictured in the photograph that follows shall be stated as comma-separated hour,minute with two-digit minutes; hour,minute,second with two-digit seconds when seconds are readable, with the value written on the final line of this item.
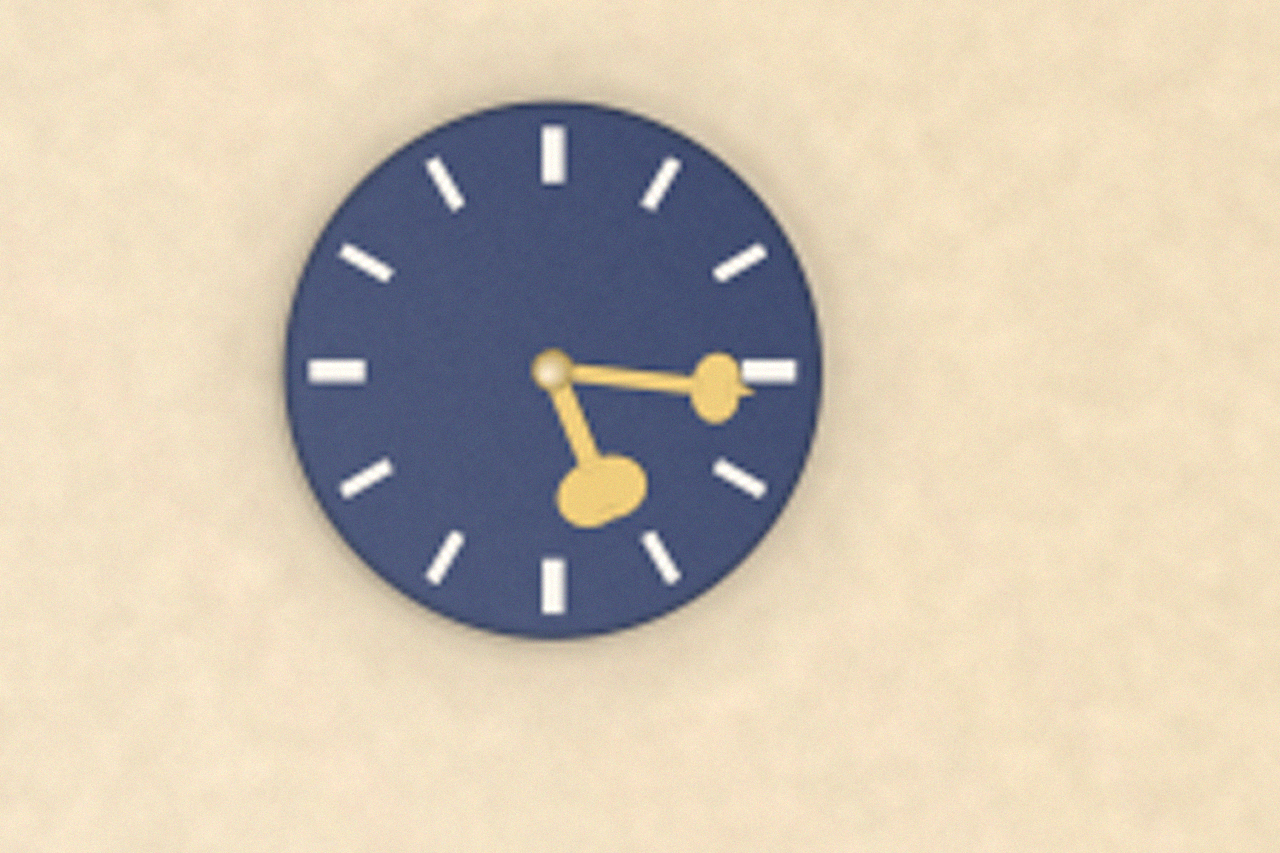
5,16
